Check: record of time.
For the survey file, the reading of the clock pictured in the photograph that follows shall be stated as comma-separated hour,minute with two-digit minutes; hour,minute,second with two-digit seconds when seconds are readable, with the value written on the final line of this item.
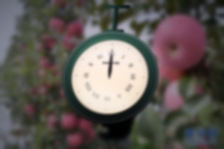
12,00
